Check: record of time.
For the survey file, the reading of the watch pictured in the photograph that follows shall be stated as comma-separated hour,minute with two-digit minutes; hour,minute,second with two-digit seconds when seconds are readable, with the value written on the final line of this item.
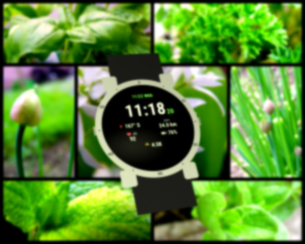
11,18
